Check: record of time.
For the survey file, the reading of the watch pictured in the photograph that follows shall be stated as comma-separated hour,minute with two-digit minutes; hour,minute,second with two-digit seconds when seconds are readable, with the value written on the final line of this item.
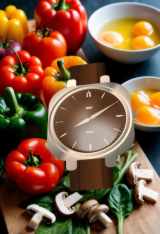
8,10
